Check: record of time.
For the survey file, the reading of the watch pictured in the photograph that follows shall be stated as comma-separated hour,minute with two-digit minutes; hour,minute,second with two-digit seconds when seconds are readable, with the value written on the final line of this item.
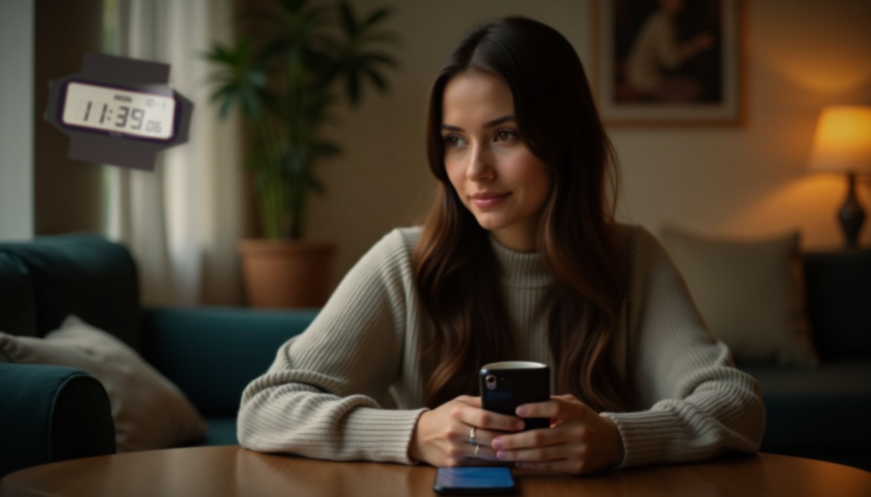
11,39
